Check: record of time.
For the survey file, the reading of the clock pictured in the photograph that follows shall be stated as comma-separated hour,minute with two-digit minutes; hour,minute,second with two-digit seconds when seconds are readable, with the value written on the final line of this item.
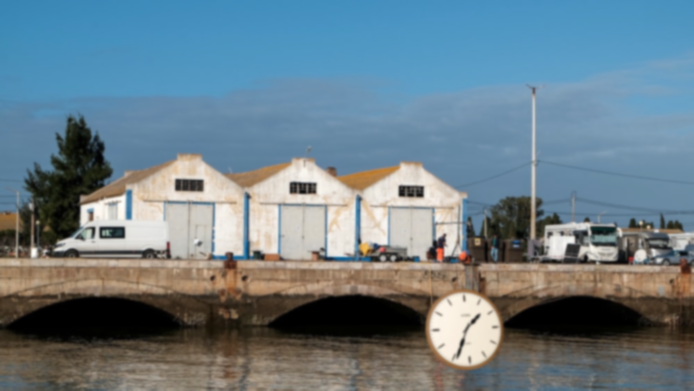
1,34
